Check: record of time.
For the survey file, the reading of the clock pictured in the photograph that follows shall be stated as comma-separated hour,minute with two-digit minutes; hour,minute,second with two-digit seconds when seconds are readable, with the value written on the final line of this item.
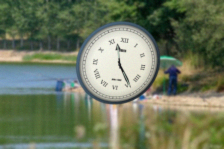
11,24
